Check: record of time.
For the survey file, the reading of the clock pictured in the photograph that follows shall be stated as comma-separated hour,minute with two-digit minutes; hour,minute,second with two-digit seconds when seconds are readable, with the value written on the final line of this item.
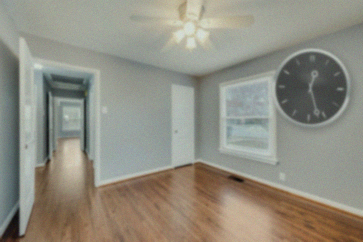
12,27
